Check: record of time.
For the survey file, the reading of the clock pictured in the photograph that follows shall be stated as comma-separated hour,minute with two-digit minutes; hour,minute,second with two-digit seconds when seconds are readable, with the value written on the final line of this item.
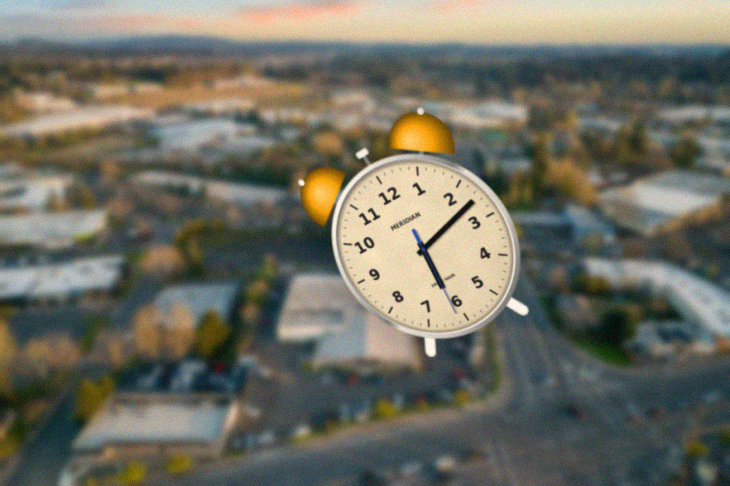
6,12,31
